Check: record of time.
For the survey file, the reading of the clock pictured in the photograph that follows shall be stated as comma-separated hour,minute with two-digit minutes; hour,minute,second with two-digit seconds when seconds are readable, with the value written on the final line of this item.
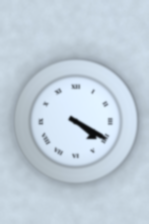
4,20
